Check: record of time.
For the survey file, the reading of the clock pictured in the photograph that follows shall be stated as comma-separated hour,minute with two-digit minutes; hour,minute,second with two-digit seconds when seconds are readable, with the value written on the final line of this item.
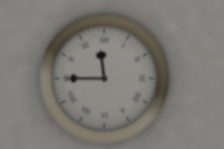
11,45
